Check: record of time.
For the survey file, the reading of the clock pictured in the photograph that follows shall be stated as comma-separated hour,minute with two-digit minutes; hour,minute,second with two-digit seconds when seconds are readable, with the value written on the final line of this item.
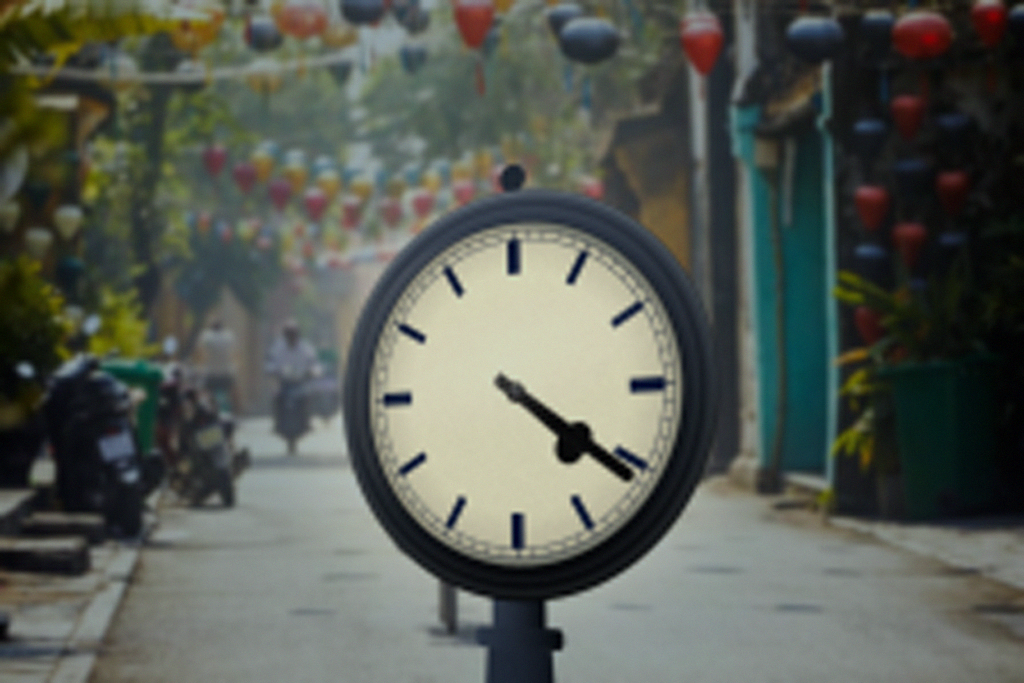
4,21
